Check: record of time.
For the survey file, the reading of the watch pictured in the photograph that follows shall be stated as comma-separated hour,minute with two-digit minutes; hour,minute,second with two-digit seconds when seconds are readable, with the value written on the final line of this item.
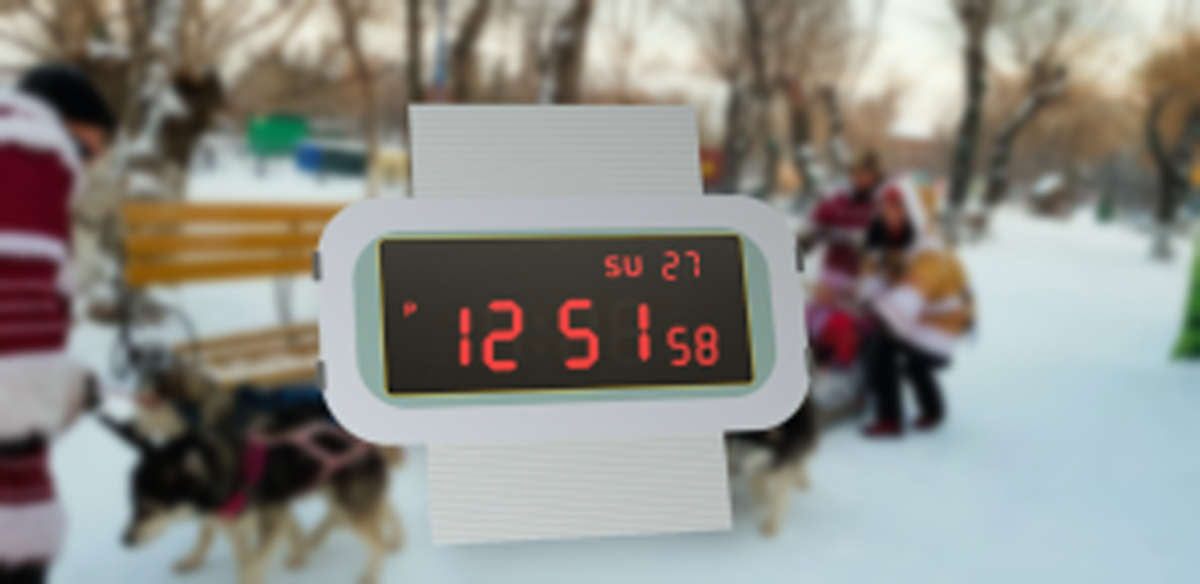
12,51,58
